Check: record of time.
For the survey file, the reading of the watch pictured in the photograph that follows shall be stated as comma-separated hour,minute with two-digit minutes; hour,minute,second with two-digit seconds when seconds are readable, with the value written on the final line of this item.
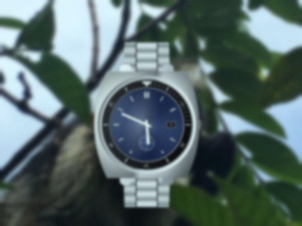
5,49
